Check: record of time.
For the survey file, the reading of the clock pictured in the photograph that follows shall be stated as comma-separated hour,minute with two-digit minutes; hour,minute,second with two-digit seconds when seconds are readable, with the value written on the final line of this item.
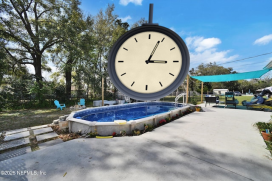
3,04
